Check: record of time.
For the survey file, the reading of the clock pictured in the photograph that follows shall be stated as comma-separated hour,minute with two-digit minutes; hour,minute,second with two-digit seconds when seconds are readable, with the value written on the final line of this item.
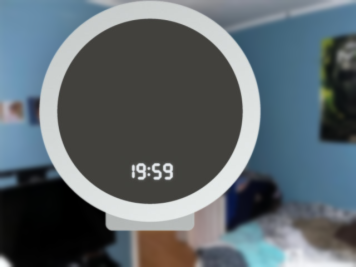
19,59
